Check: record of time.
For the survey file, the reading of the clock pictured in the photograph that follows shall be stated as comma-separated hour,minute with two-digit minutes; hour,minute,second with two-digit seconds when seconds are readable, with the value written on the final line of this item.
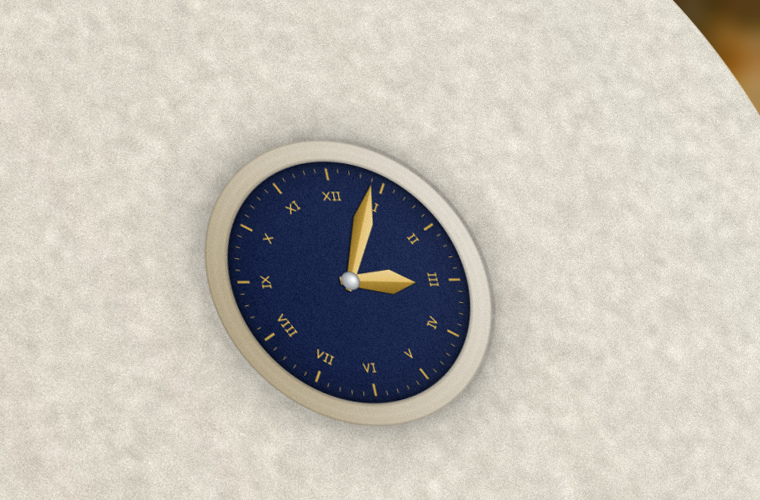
3,04
